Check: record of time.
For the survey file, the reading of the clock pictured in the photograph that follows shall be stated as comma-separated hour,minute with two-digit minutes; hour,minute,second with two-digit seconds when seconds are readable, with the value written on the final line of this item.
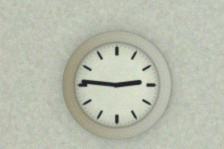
2,46
